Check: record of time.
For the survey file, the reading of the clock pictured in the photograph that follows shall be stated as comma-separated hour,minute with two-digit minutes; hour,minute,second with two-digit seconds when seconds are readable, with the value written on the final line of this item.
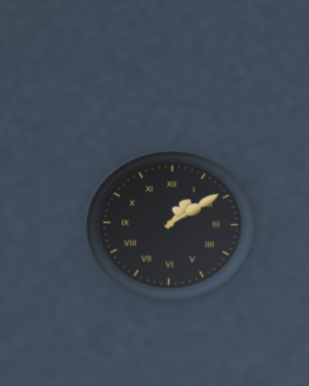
1,09
